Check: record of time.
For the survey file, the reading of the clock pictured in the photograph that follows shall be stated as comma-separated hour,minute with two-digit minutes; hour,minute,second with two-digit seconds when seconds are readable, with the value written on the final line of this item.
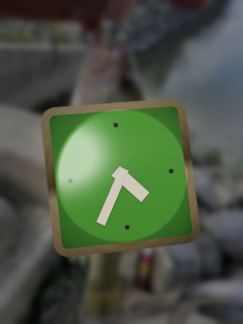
4,35
